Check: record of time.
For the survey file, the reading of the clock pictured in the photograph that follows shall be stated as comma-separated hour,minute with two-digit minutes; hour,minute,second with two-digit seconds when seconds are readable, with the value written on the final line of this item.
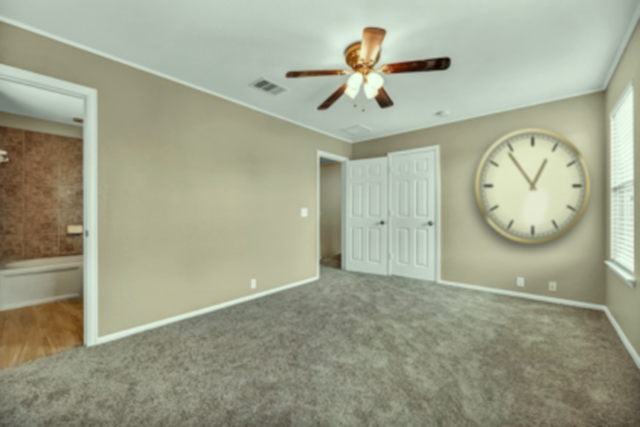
12,54
